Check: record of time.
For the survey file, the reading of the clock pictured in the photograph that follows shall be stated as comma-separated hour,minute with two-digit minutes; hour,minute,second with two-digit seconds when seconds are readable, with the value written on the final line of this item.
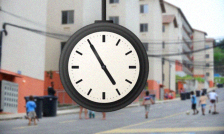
4,55
